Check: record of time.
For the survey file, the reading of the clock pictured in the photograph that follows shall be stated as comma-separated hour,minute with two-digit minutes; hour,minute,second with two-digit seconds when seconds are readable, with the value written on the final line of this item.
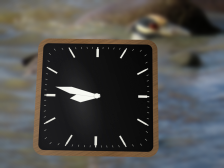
8,47
